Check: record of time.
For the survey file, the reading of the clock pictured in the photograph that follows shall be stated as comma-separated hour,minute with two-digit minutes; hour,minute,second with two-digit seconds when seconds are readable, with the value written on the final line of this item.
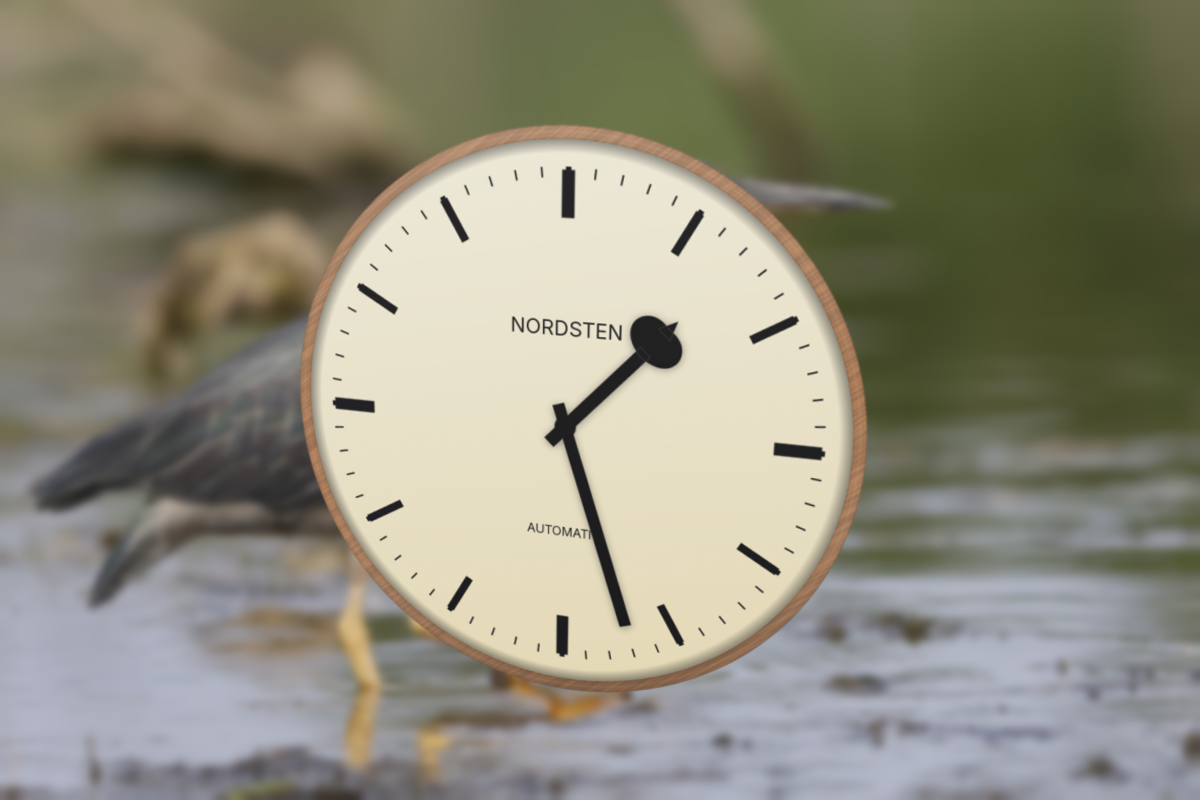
1,27
